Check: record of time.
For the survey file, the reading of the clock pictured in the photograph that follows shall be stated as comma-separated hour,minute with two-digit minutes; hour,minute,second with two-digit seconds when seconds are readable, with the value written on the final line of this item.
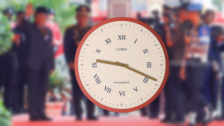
9,19
